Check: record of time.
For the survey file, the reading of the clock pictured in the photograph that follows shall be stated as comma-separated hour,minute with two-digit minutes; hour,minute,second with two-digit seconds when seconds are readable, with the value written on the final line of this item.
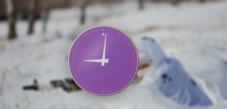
9,01
